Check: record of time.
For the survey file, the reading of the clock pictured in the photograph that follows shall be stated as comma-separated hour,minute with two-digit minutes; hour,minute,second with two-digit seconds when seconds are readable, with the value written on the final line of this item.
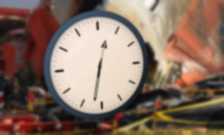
12,32
